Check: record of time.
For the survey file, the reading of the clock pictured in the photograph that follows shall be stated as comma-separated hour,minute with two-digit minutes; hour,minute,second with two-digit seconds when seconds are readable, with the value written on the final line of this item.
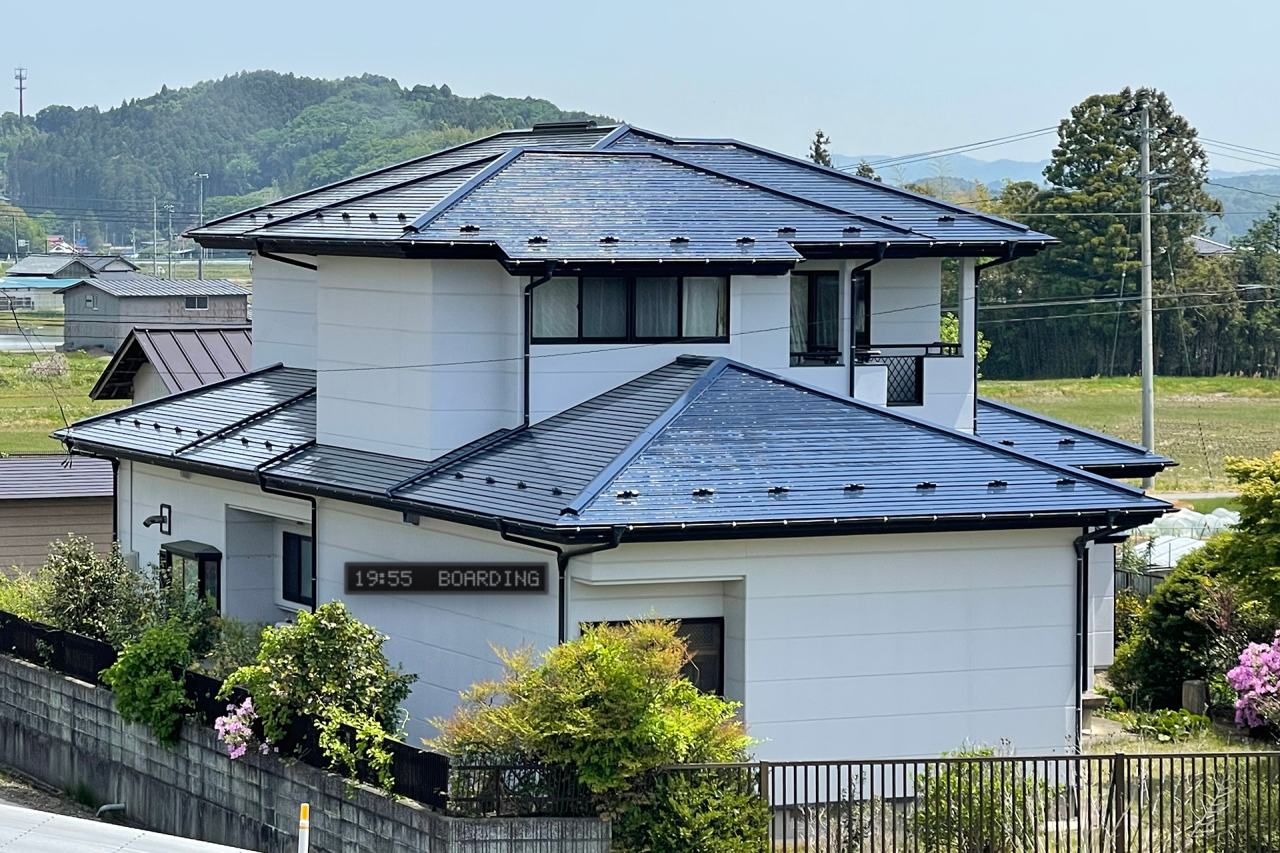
19,55
